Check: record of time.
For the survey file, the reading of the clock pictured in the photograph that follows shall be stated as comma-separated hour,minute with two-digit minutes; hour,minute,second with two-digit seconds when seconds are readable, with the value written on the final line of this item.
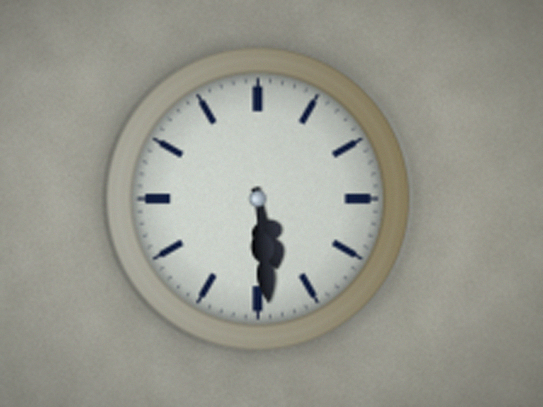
5,29
